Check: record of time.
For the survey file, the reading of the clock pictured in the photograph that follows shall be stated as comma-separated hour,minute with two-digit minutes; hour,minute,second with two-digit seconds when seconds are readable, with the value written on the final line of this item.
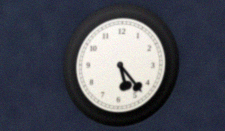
5,23
